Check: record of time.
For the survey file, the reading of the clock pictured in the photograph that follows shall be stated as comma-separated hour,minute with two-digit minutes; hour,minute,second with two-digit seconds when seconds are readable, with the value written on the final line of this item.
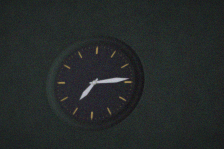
7,14
